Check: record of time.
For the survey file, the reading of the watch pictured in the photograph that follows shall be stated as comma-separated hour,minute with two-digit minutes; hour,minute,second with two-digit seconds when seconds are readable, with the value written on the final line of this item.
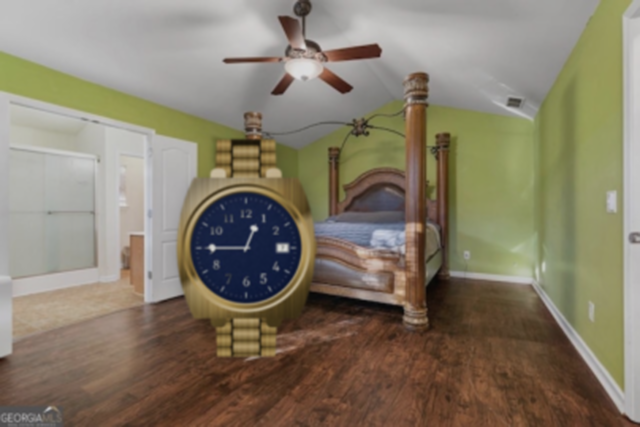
12,45
